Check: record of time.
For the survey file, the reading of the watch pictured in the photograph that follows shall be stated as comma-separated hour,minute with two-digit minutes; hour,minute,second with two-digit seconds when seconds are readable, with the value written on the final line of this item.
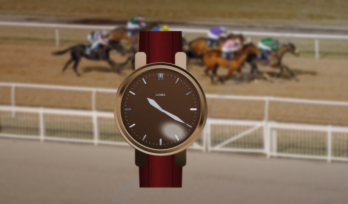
10,20
